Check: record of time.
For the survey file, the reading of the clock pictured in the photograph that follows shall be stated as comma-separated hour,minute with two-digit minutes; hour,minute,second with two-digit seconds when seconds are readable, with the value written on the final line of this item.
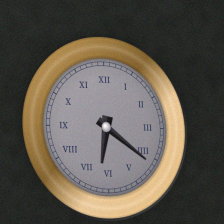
6,21
